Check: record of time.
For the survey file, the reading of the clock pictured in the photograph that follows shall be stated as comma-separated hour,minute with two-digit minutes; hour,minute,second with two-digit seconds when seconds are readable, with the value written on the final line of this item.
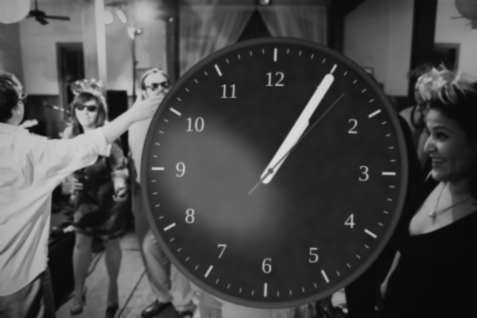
1,05,07
